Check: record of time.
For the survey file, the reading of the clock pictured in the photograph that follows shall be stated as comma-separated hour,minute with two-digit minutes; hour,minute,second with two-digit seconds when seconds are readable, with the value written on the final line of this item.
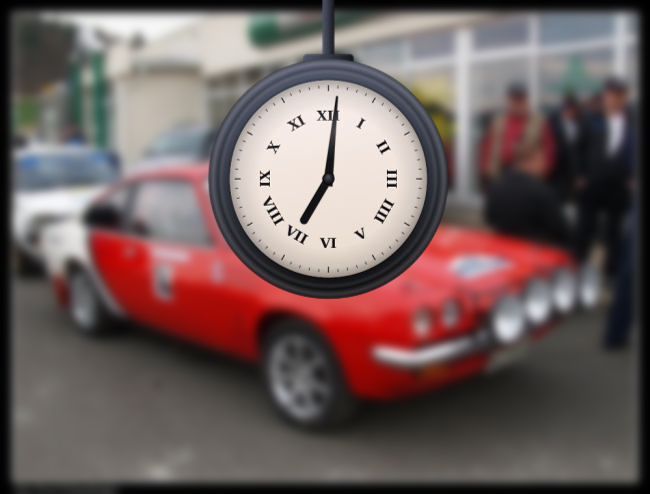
7,01
